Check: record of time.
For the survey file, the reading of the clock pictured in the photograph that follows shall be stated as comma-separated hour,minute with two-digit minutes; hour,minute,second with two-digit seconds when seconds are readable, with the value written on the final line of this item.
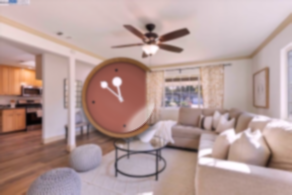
11,53
